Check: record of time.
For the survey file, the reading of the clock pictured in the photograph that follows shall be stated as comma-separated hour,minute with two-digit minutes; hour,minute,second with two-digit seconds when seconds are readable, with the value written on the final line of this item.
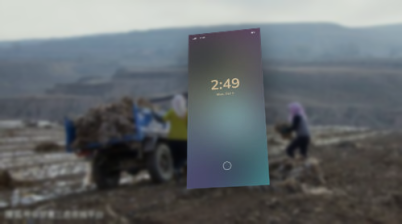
2,49
